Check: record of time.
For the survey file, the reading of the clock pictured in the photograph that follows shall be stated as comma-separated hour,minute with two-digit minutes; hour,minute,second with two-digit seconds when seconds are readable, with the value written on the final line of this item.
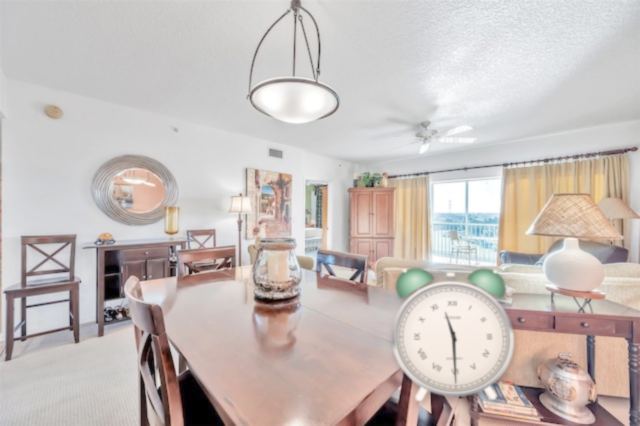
11,30
